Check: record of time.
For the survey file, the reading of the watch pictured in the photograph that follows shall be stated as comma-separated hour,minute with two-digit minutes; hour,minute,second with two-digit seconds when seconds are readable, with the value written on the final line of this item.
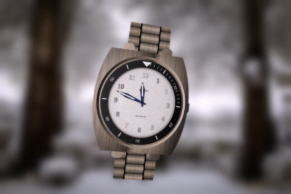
11,48
